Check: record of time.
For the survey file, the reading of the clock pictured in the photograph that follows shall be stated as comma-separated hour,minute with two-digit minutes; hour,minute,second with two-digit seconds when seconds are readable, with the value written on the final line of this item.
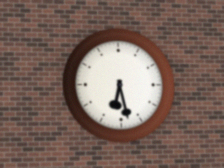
6,28
